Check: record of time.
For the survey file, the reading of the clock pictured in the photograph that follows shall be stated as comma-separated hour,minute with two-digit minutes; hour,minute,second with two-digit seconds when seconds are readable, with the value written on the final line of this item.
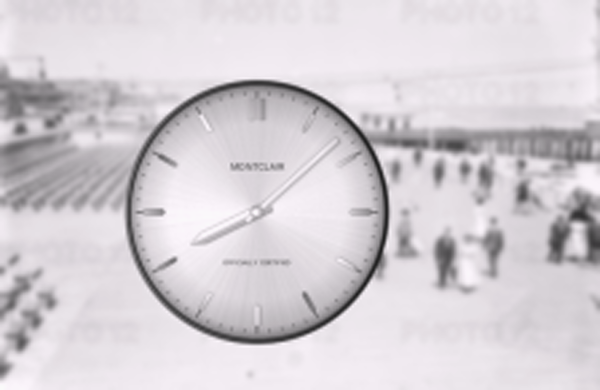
8,08
